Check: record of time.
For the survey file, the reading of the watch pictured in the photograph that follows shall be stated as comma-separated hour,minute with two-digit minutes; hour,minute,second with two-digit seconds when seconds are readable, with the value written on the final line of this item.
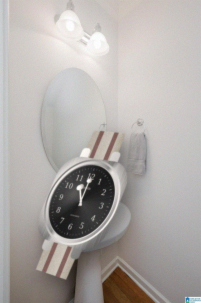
11,00
